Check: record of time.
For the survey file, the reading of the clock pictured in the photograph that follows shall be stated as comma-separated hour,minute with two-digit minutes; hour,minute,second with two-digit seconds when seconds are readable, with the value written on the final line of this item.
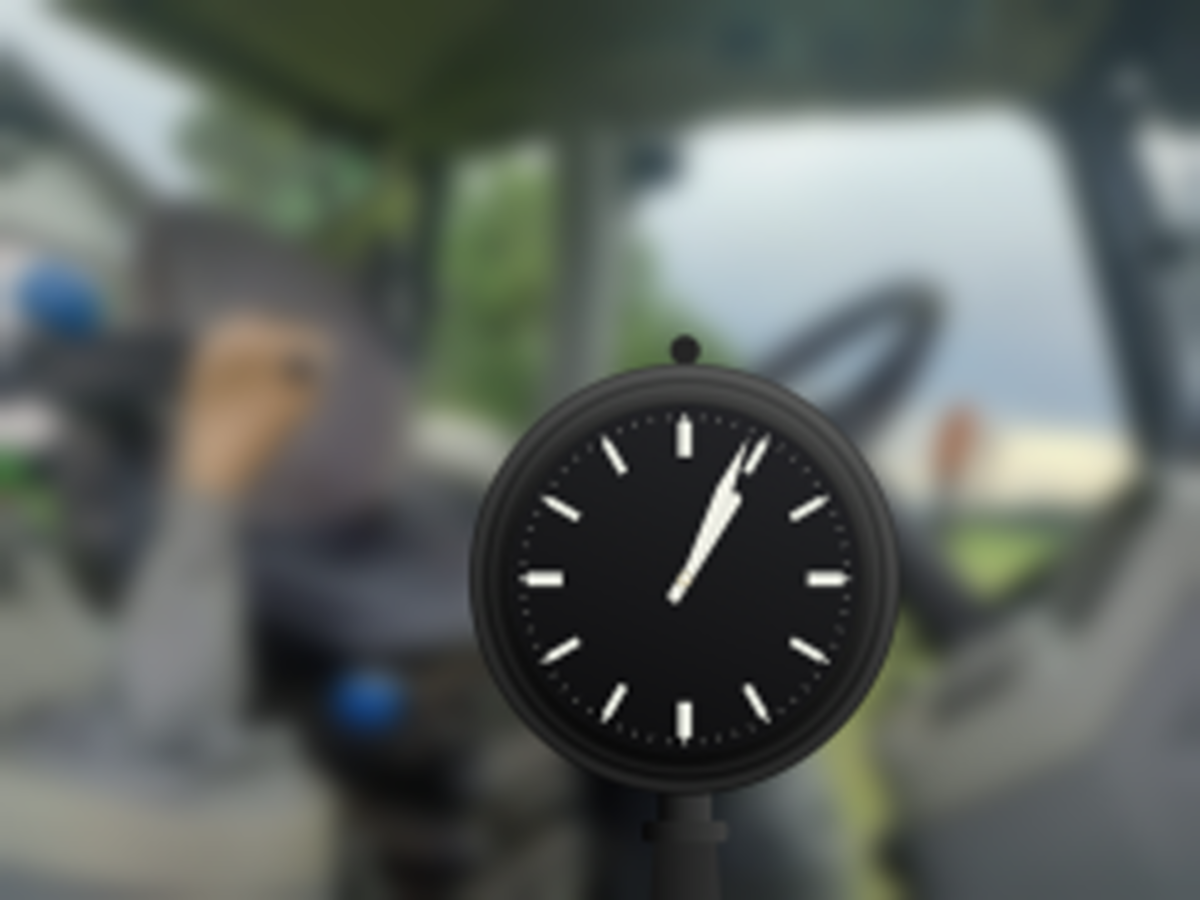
1,04
